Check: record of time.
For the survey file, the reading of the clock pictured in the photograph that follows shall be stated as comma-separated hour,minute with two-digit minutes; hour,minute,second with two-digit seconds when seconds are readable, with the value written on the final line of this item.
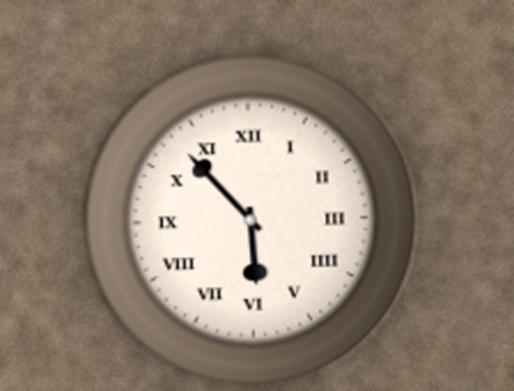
5,53
